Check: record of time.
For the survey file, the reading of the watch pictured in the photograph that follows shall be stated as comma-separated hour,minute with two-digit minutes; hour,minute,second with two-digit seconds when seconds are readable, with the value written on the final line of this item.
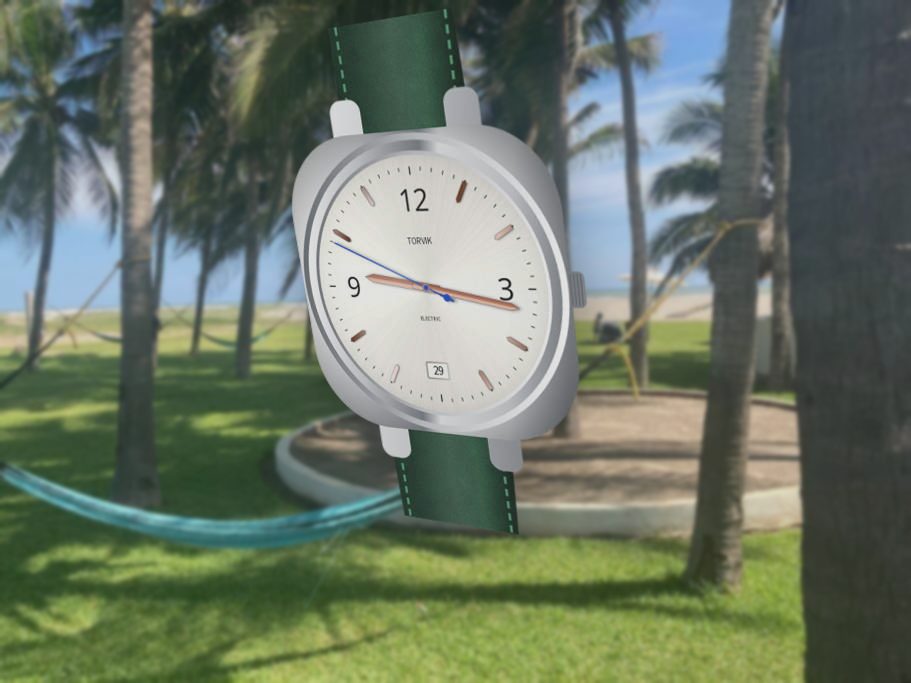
9,16,49
